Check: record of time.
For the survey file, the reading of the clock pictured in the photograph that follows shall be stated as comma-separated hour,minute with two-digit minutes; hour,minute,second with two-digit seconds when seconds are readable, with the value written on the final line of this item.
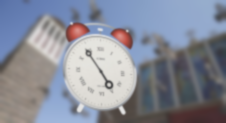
4,54
